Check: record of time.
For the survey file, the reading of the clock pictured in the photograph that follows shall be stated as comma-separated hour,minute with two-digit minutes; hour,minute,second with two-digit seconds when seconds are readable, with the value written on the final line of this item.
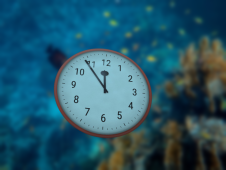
11,54
